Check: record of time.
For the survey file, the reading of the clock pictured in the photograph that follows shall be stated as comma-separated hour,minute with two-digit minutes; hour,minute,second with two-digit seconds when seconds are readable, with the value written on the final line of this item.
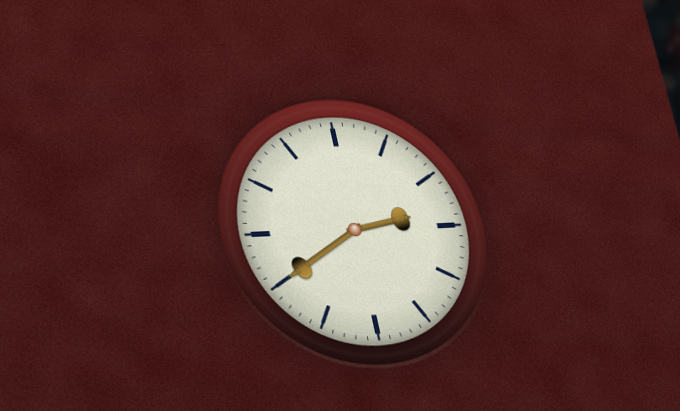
2,40
